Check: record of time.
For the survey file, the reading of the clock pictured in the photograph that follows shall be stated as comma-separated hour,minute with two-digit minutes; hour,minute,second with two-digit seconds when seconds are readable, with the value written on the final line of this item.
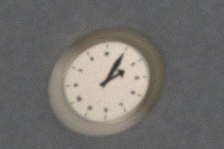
2,05
